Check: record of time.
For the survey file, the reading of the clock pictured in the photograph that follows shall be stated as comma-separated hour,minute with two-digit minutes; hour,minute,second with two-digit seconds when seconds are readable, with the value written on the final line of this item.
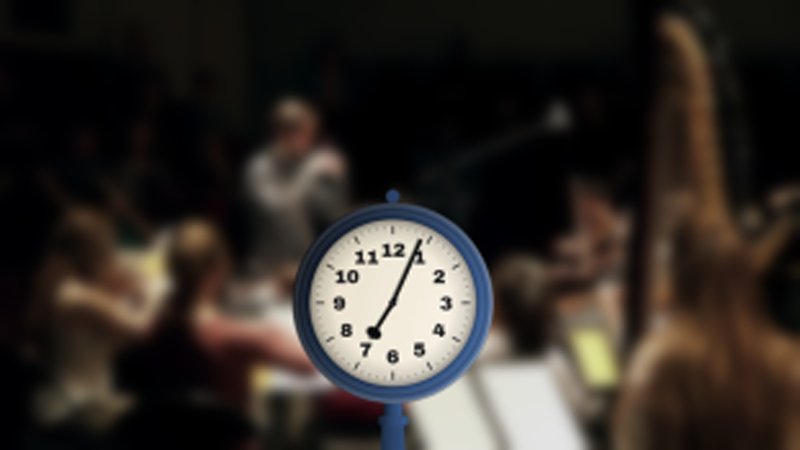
7,04
